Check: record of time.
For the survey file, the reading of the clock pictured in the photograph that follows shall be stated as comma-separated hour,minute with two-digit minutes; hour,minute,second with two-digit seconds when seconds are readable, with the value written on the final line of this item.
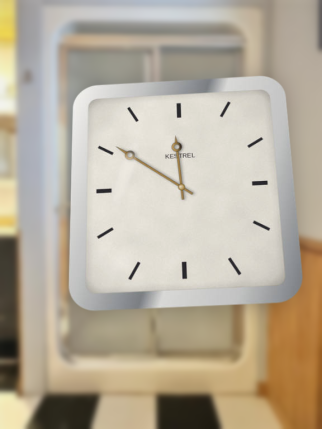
11,51
